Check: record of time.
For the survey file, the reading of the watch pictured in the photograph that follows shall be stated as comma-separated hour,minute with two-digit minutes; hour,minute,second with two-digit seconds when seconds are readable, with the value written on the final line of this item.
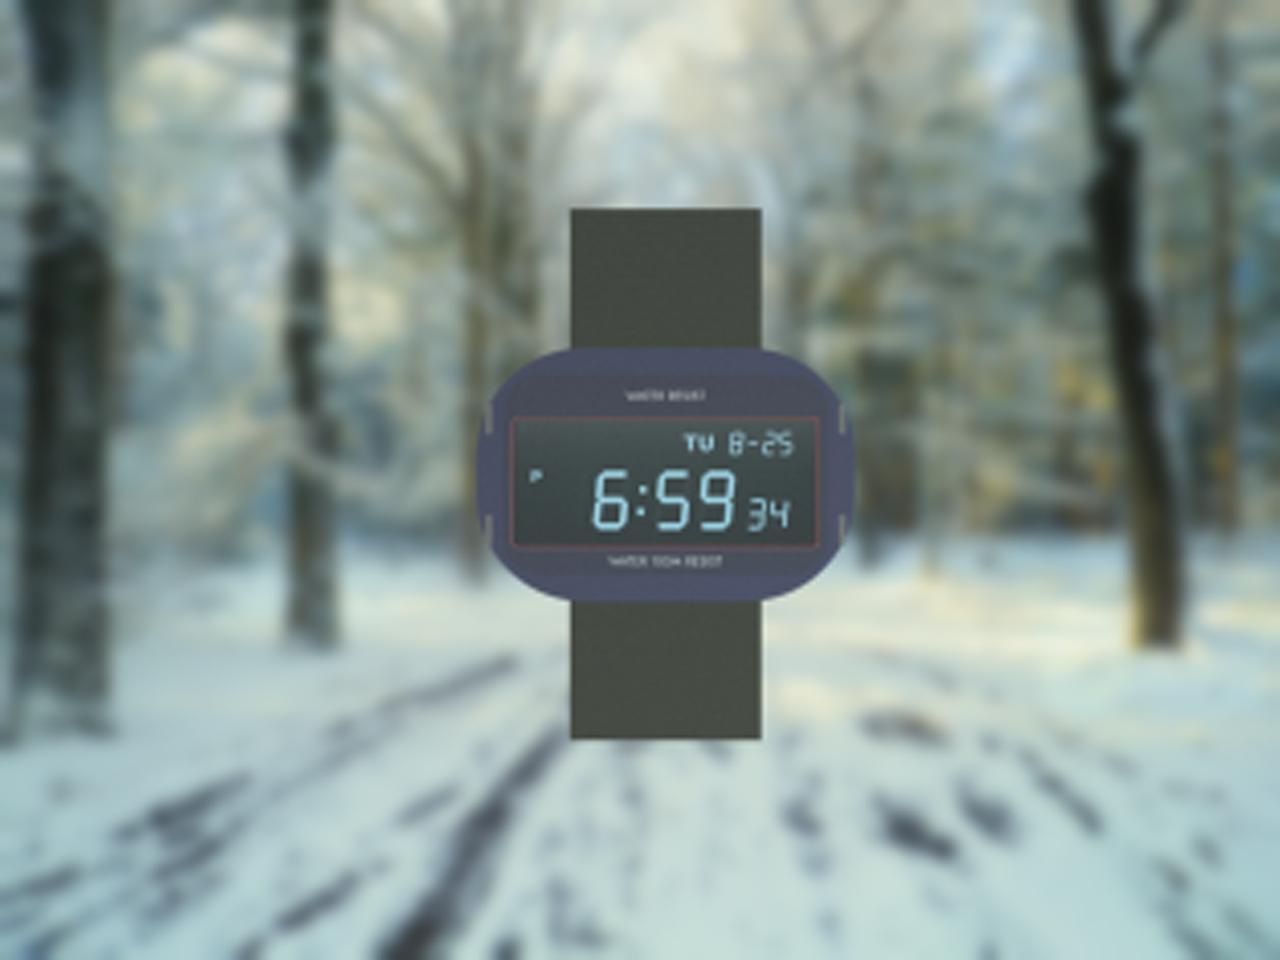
6,59,34
